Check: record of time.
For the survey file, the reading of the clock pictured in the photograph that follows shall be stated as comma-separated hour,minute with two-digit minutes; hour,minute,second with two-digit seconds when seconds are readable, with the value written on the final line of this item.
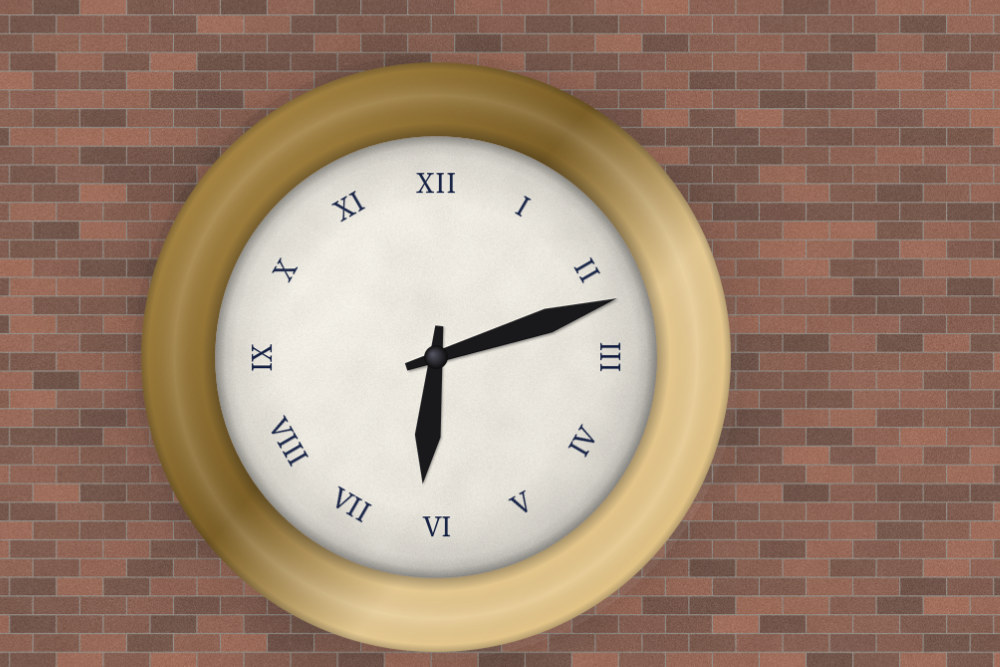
6,12
